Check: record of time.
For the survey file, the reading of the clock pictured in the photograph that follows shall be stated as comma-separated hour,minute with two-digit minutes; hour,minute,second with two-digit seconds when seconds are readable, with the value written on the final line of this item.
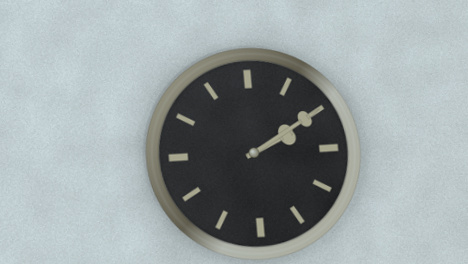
2,10
